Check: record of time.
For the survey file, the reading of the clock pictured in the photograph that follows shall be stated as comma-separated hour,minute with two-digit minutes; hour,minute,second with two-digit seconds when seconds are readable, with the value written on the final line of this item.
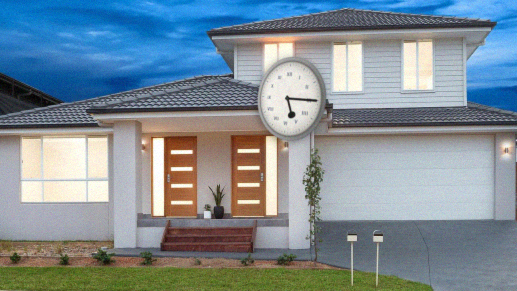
5,15
